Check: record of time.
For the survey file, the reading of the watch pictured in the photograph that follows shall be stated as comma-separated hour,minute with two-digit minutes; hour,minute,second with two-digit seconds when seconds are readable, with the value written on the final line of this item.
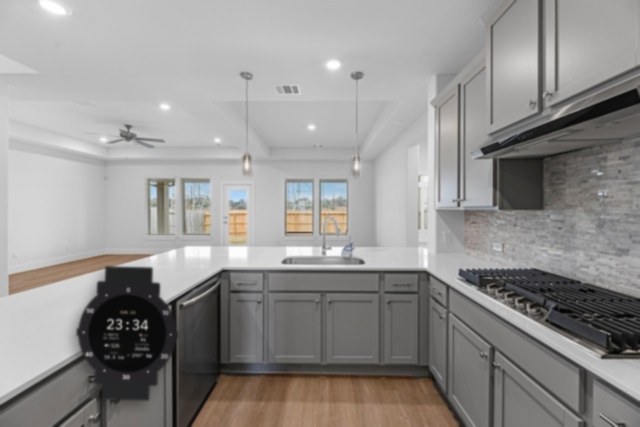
23,34
